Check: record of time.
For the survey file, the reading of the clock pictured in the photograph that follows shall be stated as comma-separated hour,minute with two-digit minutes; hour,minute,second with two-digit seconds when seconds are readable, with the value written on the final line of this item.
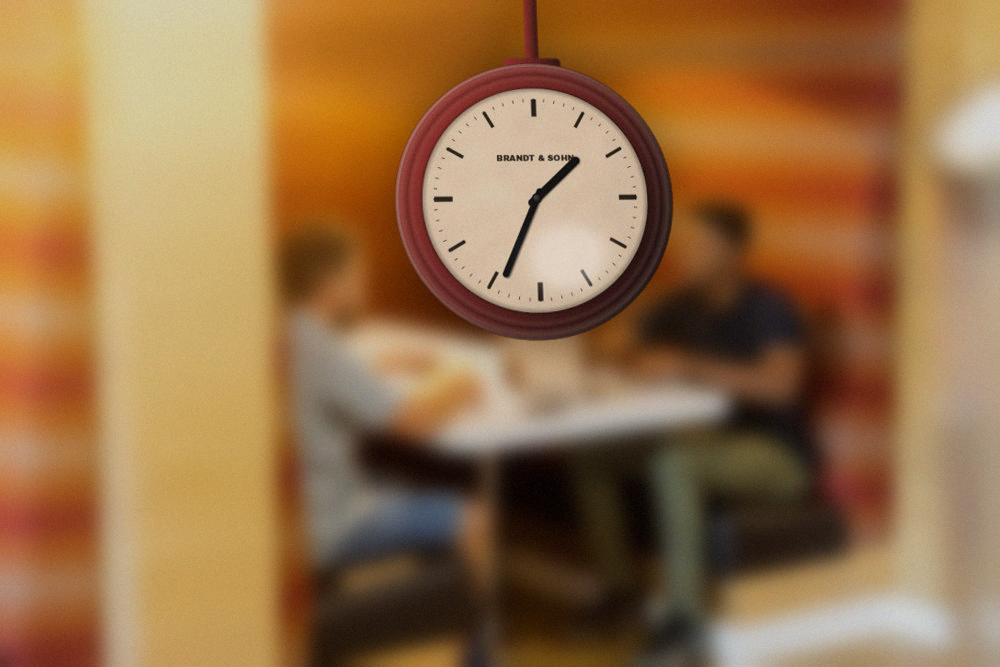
1,34
